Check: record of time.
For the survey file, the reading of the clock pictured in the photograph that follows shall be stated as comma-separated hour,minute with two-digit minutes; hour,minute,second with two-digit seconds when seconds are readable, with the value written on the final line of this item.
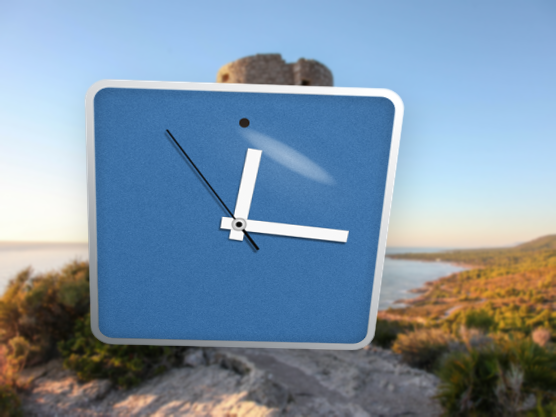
12,15,54
